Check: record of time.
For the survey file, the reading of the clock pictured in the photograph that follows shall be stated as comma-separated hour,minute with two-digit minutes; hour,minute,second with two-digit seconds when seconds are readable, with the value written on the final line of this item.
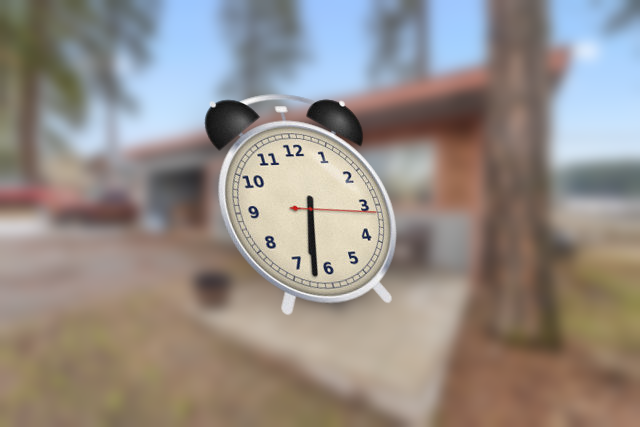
6,32,16
